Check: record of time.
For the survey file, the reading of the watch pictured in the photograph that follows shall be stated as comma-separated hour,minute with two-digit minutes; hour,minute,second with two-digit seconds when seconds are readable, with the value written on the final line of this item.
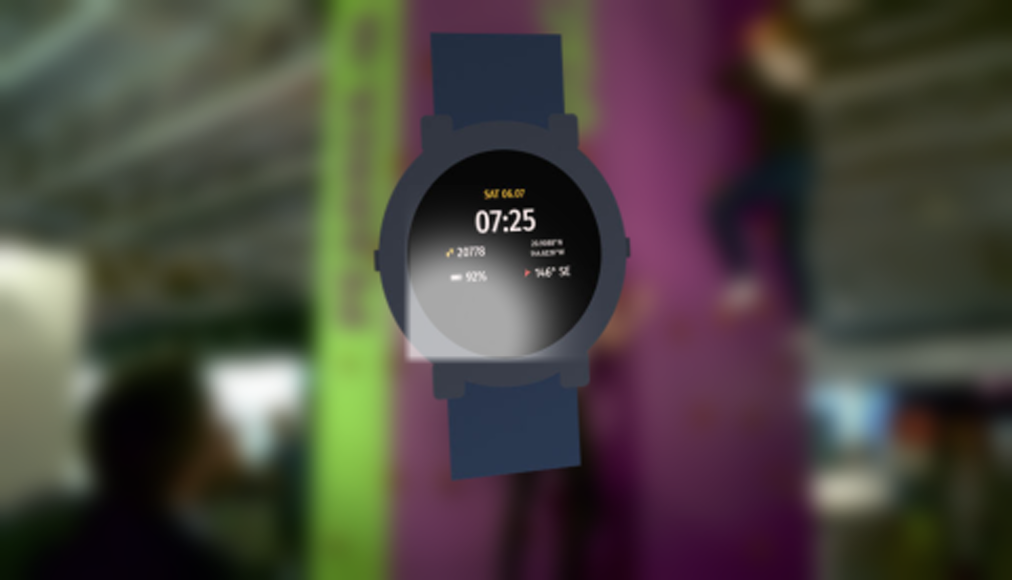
7,25
